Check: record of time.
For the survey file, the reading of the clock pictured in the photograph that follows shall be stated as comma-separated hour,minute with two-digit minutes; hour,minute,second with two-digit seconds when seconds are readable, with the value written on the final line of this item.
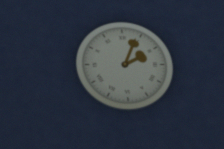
2,04
